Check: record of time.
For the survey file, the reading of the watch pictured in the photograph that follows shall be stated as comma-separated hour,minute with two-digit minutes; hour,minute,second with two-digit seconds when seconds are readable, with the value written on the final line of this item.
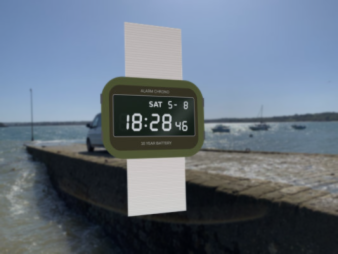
18,28,46
